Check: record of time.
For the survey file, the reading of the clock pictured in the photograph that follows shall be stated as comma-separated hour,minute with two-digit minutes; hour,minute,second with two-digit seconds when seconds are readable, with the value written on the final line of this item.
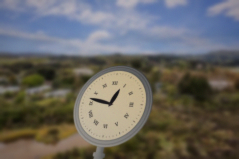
12,47
